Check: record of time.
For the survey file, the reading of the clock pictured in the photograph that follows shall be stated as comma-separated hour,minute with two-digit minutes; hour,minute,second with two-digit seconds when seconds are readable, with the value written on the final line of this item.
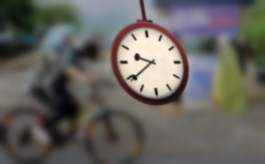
9,39
